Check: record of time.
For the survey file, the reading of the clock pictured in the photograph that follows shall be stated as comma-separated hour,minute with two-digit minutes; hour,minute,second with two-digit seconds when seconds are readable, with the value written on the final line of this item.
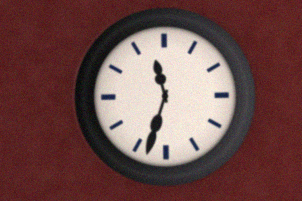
11,33
